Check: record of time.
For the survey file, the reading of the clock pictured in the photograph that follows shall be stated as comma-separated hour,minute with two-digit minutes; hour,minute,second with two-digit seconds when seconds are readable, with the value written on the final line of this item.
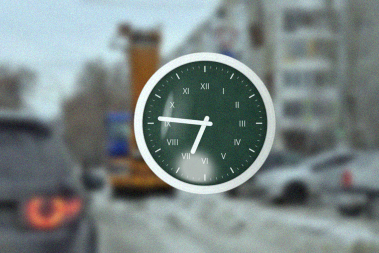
6,46
